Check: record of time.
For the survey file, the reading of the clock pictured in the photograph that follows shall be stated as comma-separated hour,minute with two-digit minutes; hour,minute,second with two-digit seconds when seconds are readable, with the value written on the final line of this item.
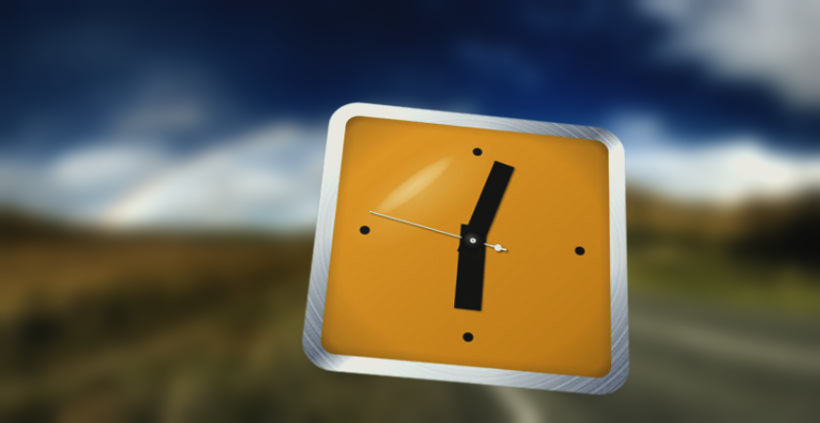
6,02,47
